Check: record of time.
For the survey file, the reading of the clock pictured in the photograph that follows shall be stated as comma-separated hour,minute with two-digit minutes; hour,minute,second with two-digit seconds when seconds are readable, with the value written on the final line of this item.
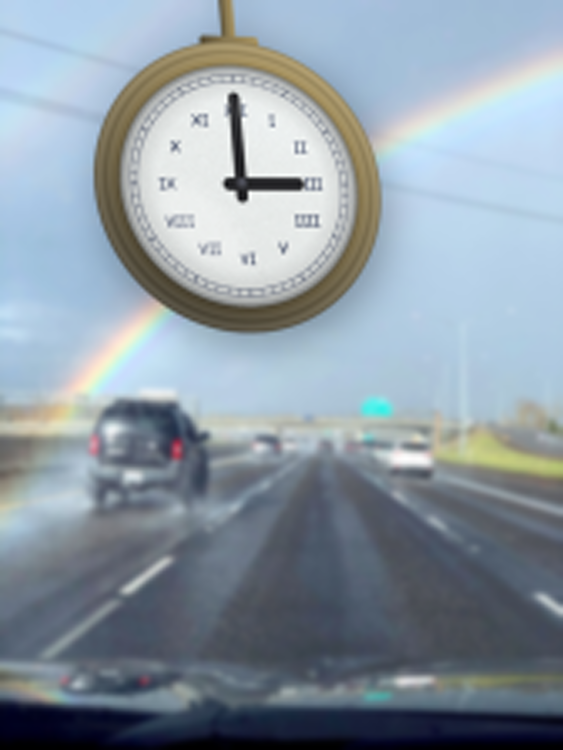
3,00
